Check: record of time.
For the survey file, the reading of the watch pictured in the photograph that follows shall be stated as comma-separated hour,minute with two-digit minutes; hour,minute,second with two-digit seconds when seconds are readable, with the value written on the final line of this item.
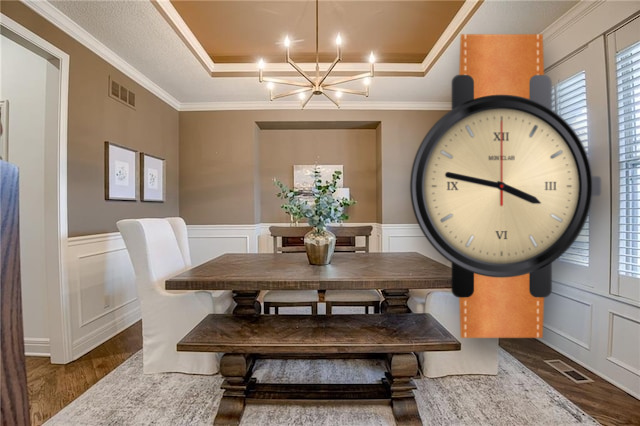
3,47,00
